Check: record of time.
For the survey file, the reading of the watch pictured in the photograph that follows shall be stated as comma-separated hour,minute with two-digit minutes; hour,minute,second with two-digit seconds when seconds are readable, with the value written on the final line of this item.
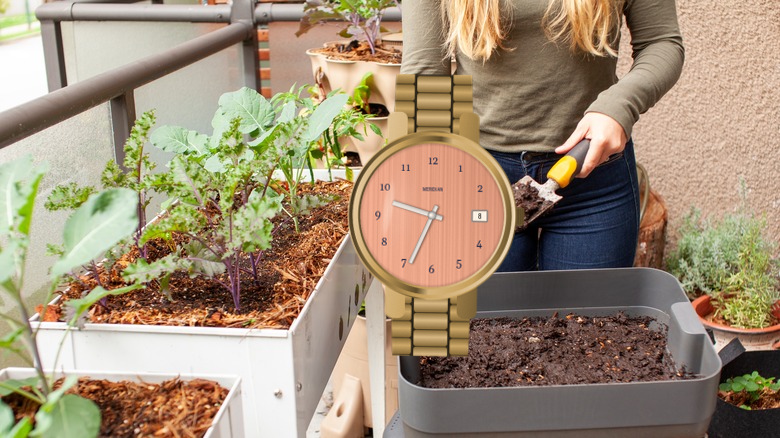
9,34
